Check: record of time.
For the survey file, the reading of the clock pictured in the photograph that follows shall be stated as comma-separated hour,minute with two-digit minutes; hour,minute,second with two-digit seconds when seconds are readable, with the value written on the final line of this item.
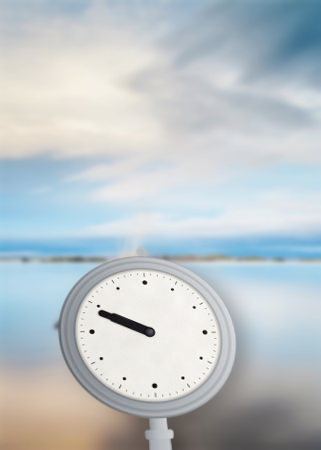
9,49
